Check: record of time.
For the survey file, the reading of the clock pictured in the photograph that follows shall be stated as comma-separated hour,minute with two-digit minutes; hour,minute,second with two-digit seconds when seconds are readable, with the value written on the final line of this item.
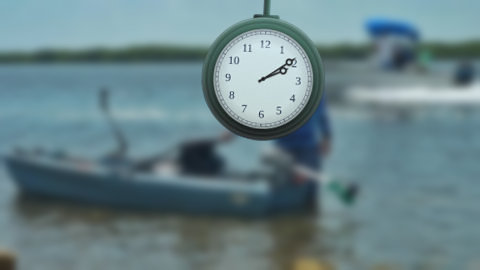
2,09
